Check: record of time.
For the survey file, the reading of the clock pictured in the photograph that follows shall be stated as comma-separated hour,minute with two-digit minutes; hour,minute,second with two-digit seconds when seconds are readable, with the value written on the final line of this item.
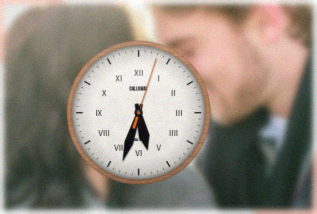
5,33,03
